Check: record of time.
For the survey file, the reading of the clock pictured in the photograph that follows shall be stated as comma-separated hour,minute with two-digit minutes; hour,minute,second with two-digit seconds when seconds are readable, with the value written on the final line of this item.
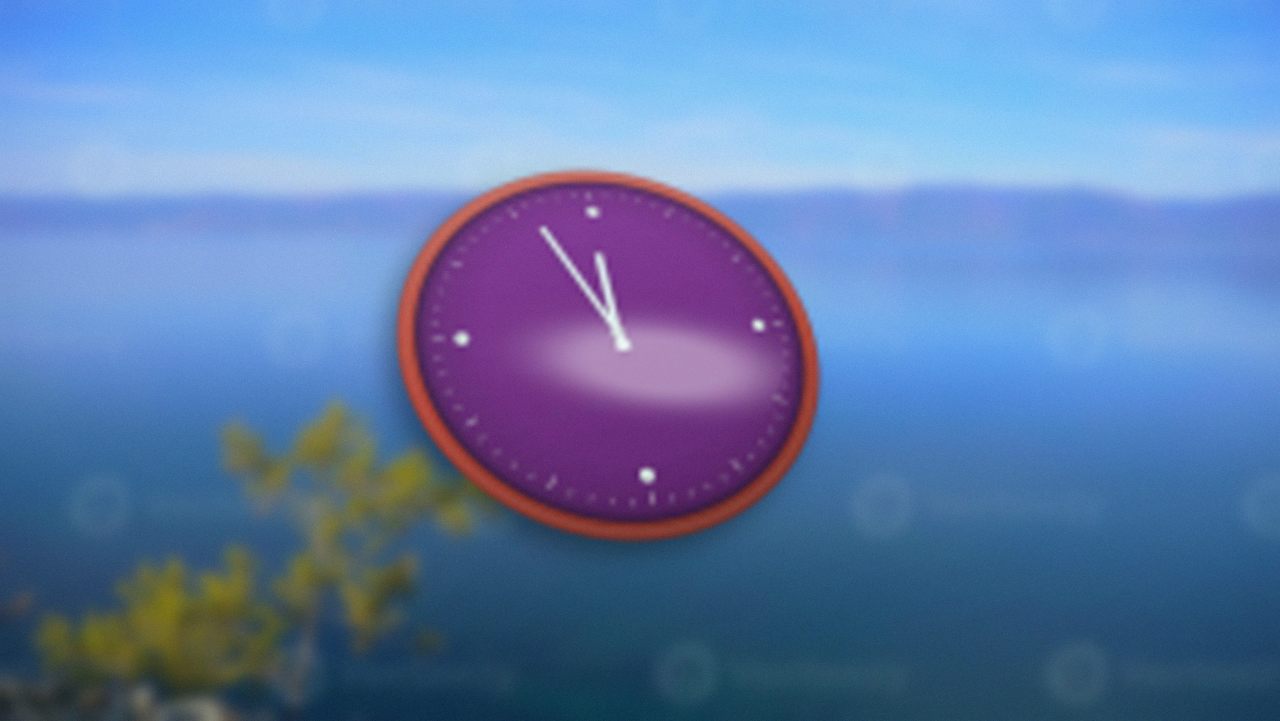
11,56
